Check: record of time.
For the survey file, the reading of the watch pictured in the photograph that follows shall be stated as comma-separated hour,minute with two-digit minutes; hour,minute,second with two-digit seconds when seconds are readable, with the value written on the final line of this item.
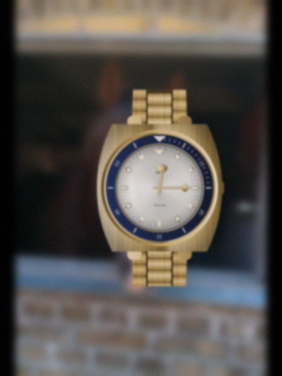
12,15
